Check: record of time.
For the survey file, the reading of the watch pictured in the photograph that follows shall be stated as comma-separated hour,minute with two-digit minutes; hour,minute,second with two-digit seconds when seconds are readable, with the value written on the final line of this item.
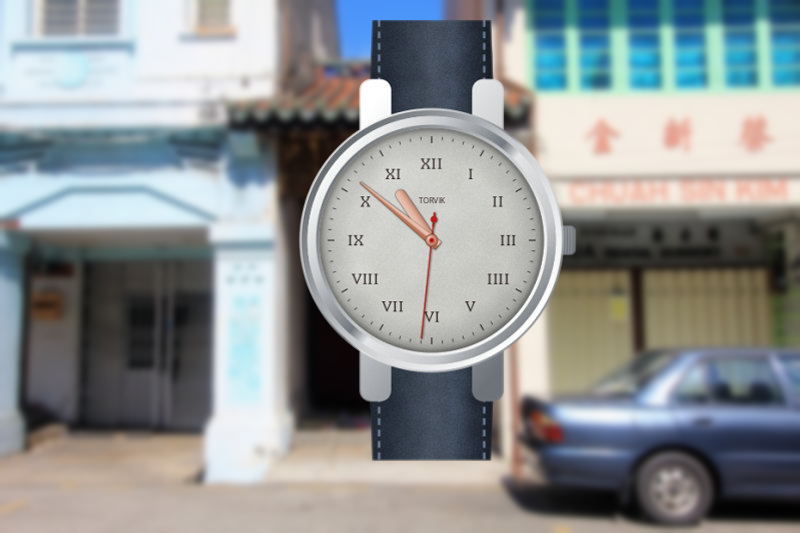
10,51,31
